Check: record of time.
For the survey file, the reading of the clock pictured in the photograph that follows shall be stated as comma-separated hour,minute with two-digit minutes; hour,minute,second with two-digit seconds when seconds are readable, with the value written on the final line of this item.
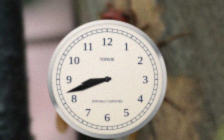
8,42
